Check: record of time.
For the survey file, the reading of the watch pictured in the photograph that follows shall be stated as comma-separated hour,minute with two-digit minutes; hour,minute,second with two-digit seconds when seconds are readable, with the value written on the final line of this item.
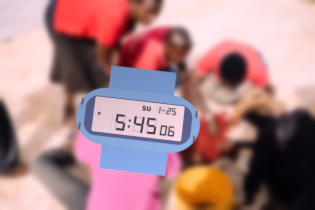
5,45,06
